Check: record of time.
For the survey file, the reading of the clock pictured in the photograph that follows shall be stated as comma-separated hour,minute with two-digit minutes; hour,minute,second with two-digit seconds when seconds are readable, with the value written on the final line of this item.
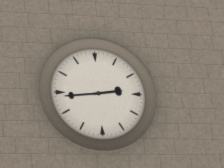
2,44
